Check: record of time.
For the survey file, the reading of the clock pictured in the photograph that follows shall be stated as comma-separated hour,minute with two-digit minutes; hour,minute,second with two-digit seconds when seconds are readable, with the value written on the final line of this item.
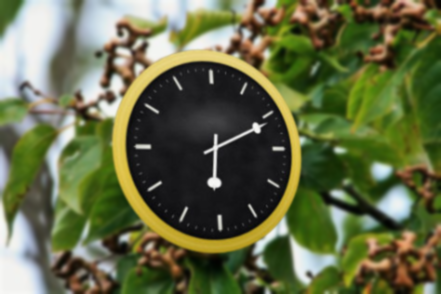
6,11
